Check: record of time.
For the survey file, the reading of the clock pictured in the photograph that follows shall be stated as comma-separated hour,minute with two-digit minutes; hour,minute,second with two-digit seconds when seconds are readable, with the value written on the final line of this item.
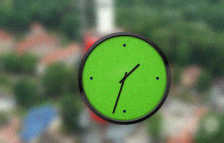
1,33
